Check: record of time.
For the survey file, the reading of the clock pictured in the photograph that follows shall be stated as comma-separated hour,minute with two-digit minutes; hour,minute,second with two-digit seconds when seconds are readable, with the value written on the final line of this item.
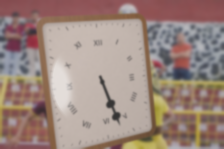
5,27
